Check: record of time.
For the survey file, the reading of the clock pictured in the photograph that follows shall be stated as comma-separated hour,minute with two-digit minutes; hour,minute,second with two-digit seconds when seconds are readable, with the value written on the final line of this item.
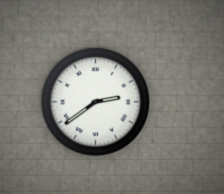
2,39
